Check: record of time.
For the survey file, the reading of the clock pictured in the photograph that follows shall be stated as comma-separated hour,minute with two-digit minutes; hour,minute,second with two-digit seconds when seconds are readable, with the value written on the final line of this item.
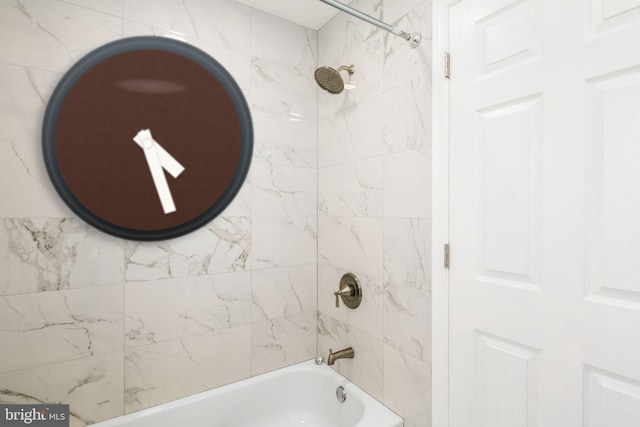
4,27
